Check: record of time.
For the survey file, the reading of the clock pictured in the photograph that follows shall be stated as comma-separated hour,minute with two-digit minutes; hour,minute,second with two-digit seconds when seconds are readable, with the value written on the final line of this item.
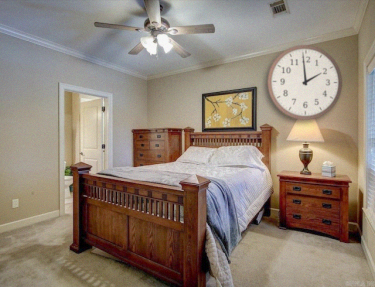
1,59
